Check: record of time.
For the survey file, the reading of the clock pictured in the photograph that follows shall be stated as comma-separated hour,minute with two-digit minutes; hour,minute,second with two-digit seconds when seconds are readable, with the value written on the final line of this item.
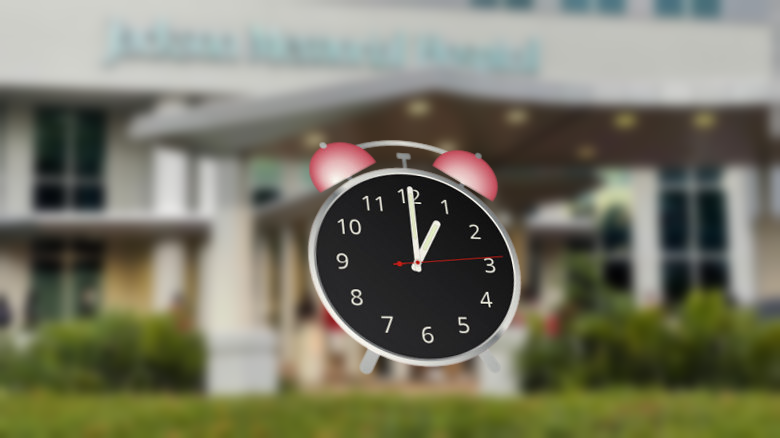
1,00,14
